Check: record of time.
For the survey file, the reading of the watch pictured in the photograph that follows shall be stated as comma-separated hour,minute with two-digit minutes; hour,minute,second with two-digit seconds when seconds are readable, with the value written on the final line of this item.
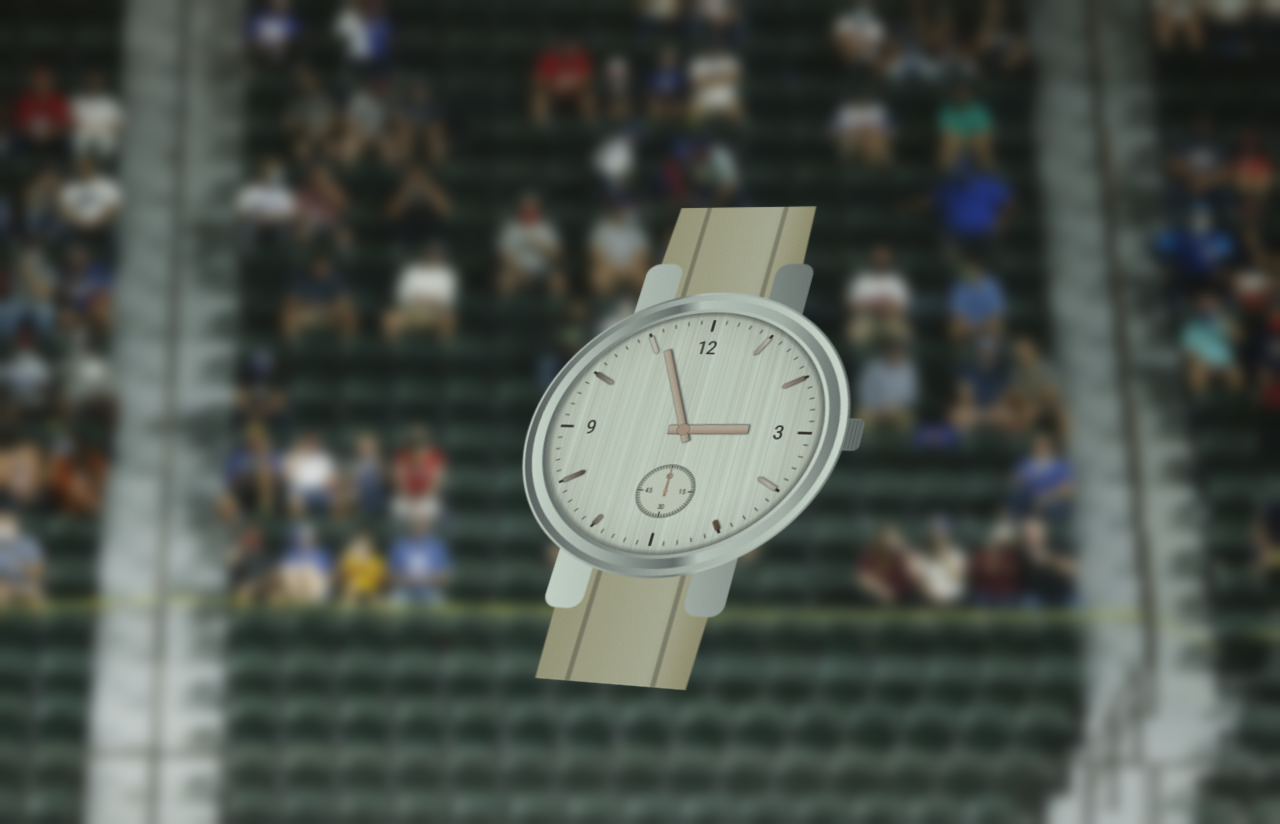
2,56
